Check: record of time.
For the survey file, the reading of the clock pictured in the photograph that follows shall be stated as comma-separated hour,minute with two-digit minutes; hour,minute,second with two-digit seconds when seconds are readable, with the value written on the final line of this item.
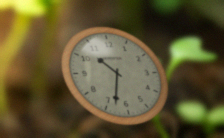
10,33
